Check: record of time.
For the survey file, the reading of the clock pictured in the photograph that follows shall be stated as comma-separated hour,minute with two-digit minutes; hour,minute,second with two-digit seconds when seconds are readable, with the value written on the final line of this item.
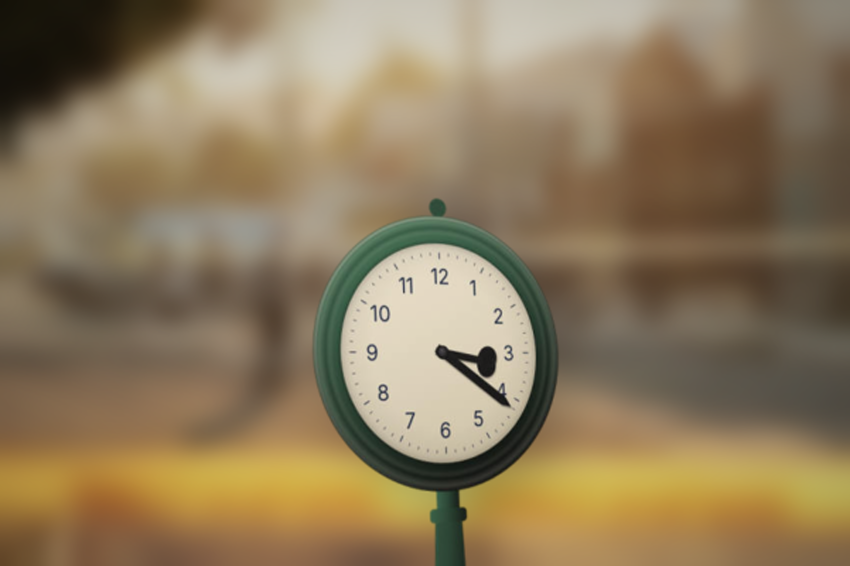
3,21
